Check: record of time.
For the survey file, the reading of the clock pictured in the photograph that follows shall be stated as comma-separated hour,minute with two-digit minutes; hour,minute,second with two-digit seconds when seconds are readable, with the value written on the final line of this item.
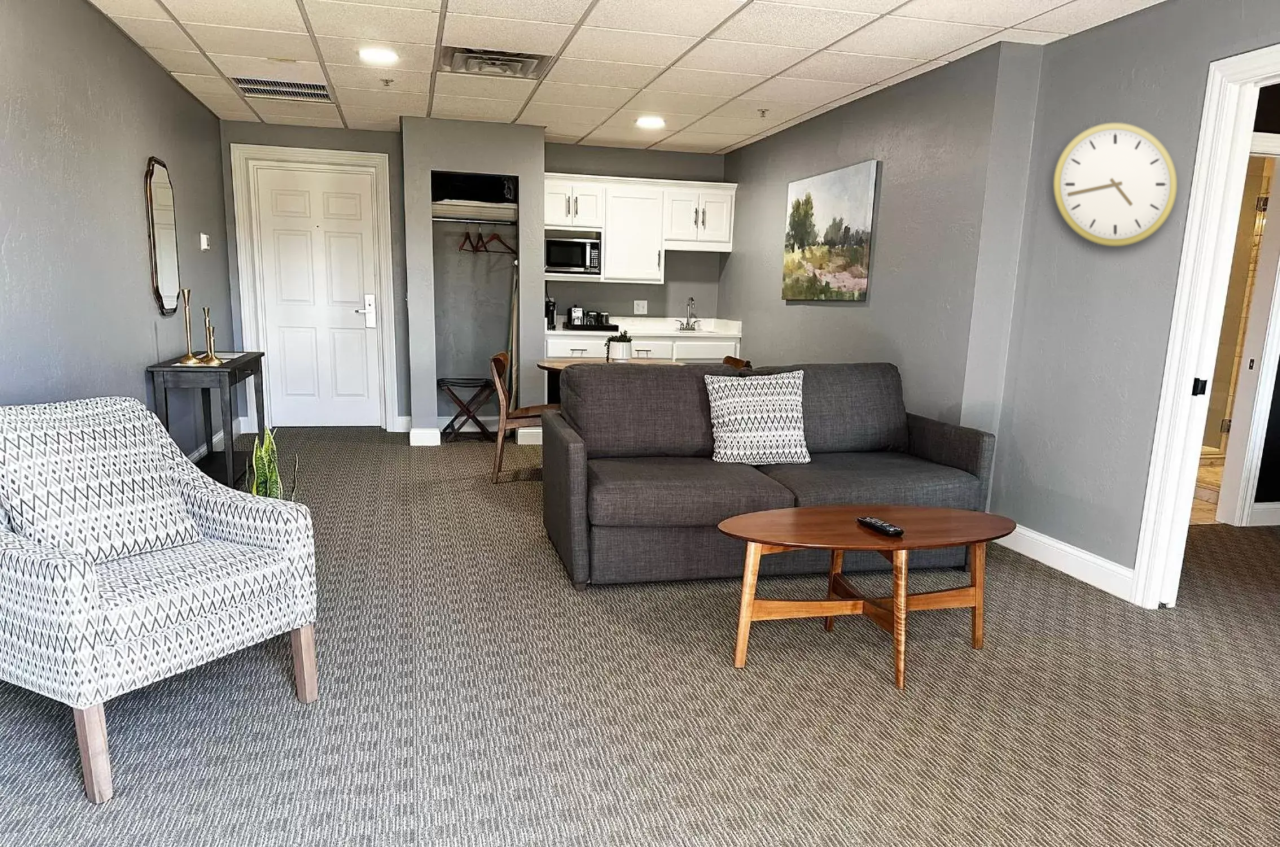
4,43
